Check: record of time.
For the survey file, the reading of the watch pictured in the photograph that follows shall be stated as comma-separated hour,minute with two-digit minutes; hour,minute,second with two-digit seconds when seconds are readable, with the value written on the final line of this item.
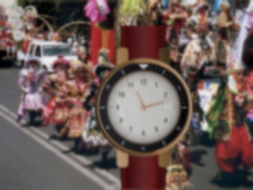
11,12
